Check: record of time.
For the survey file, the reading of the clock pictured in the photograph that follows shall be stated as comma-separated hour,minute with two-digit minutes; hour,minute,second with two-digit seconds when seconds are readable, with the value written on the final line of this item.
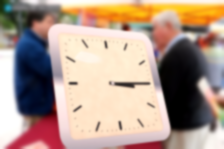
3,15
